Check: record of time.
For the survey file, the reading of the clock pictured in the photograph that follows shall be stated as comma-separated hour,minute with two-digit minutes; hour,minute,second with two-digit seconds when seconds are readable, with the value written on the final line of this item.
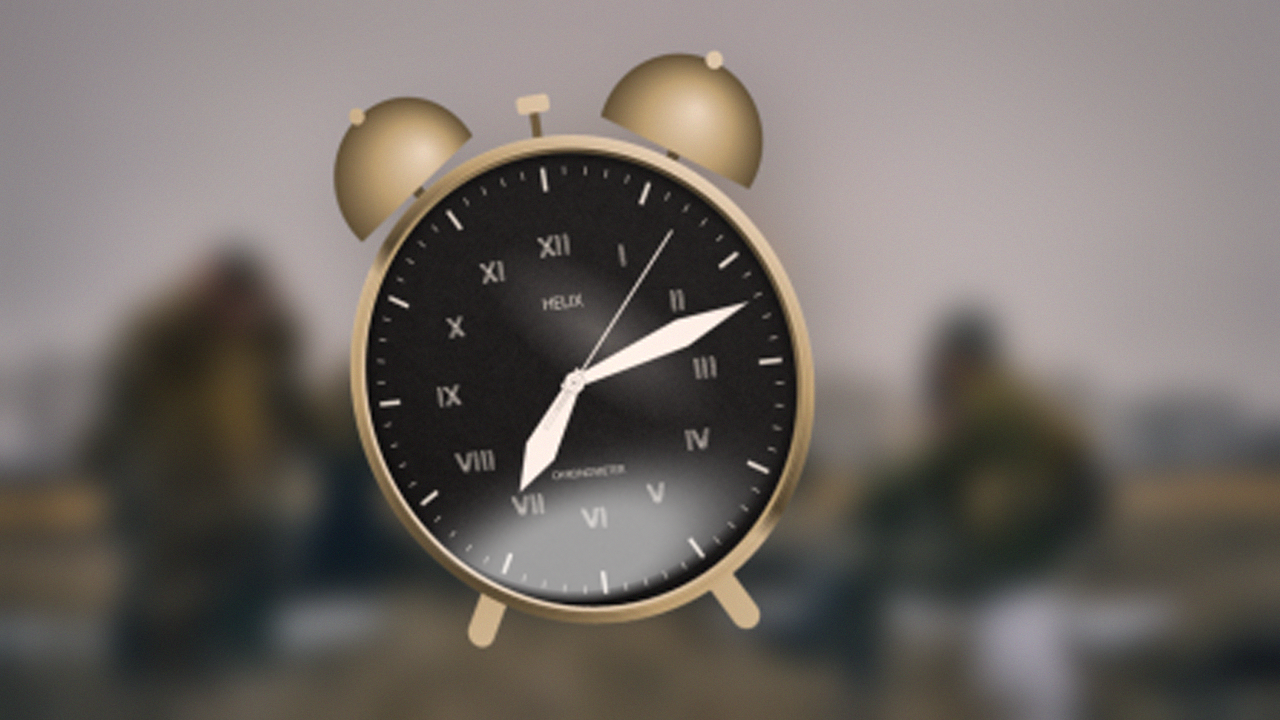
7,12,07
